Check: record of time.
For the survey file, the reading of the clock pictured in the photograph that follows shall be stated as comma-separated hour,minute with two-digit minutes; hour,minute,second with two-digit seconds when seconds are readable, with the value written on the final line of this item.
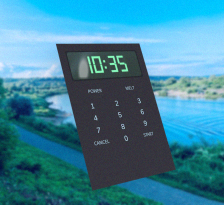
10,35
